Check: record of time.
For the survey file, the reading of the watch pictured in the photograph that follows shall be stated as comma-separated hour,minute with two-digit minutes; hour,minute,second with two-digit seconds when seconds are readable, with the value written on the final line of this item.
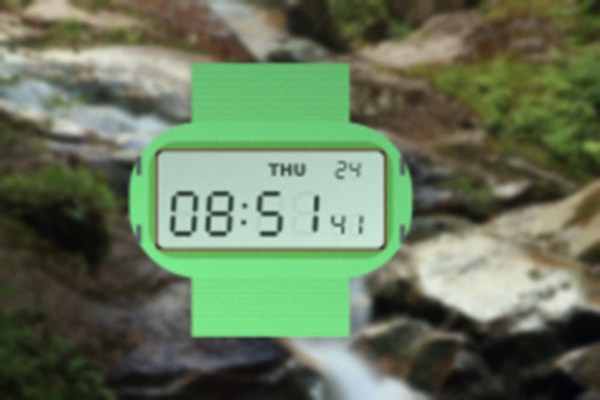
8,51,41
